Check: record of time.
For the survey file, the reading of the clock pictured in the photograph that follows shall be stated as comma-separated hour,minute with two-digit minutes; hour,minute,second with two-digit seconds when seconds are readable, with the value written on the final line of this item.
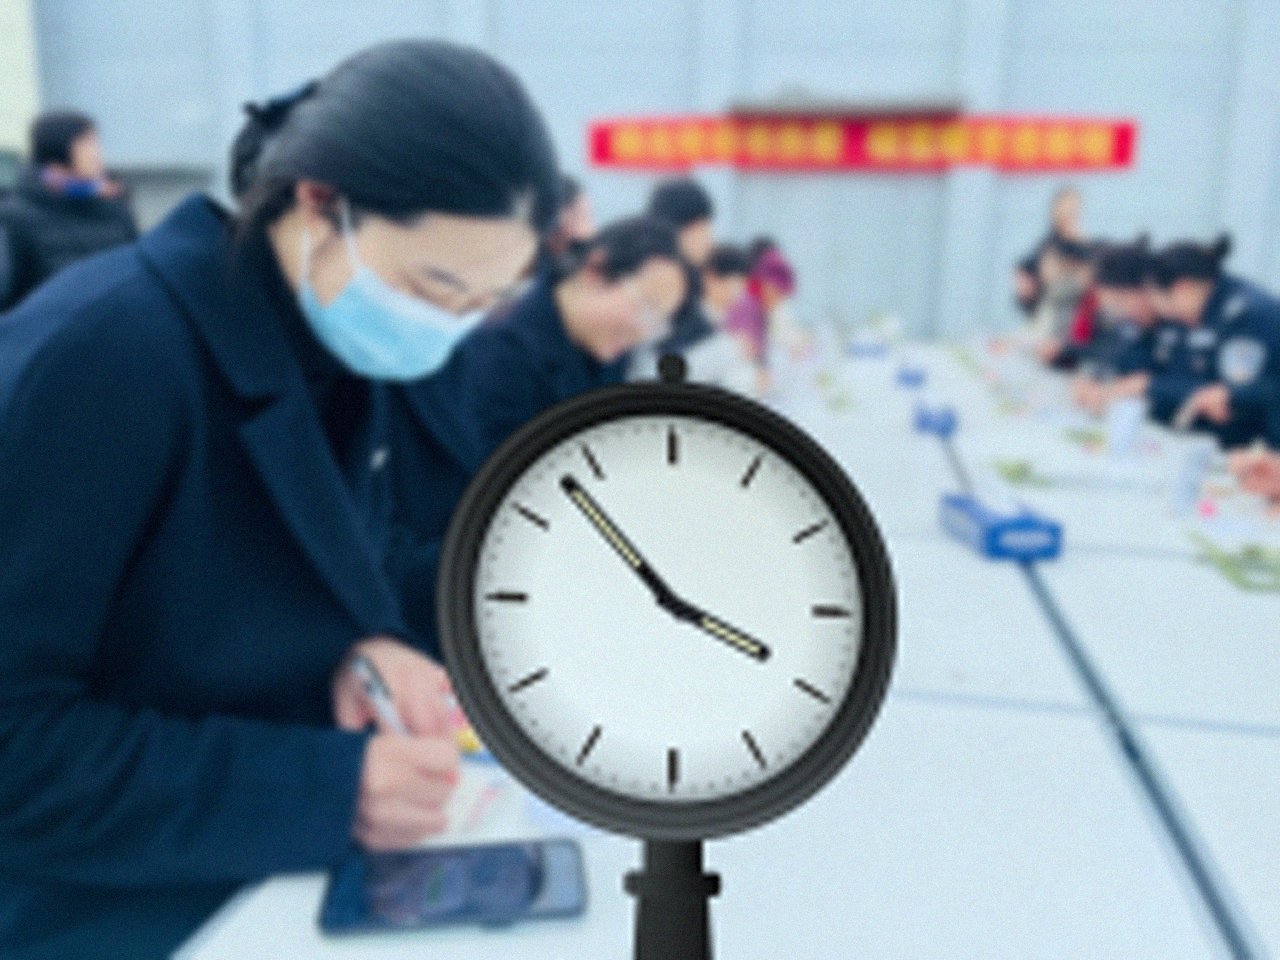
3,53
